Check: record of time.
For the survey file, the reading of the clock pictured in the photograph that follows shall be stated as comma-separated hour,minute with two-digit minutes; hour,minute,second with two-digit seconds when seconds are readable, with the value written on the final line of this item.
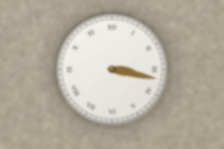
3,17
